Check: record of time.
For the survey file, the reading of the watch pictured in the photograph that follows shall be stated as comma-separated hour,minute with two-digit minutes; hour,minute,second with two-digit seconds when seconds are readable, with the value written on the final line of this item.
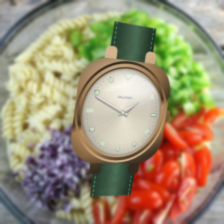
1,49
